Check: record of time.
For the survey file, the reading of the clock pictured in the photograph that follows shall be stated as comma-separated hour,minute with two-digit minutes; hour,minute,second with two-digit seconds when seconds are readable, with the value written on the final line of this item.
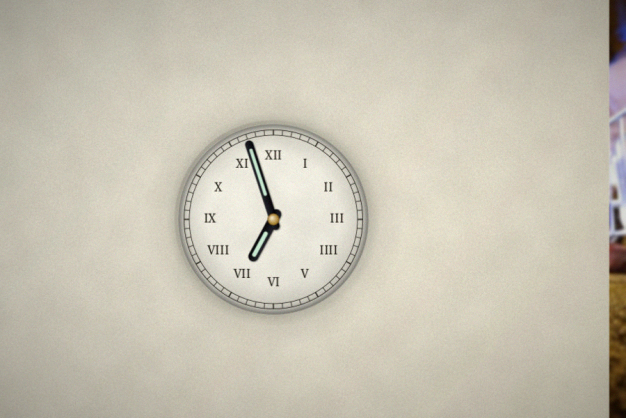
6,57
